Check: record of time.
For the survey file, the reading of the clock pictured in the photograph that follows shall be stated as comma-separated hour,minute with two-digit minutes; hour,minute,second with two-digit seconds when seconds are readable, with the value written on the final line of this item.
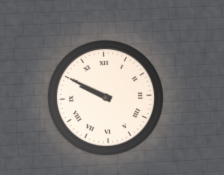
9,50
